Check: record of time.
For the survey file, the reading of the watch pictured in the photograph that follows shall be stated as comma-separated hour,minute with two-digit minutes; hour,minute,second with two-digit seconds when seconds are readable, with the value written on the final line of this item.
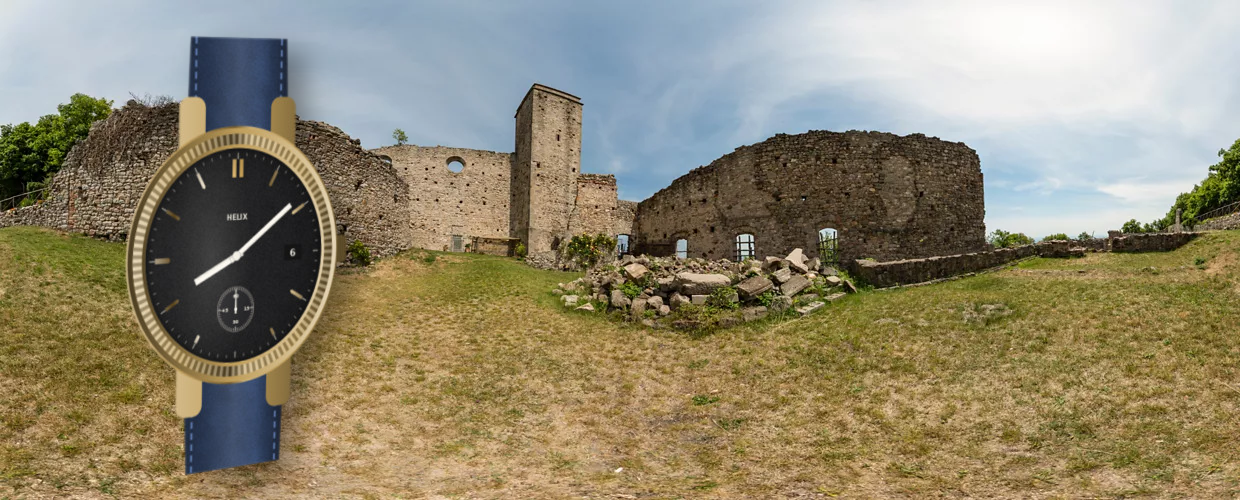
8,09
